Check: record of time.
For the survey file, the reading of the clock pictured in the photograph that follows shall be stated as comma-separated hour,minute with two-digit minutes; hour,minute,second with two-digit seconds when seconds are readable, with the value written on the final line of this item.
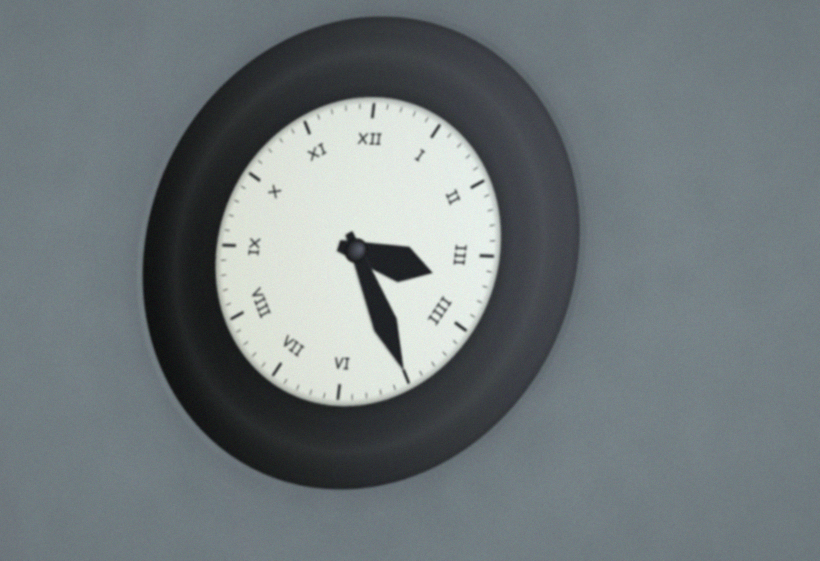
3,25
